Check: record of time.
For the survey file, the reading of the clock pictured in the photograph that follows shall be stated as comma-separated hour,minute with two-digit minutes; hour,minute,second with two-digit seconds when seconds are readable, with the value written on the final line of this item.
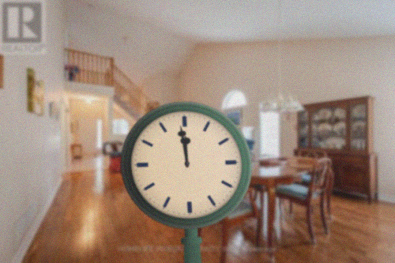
11,59
